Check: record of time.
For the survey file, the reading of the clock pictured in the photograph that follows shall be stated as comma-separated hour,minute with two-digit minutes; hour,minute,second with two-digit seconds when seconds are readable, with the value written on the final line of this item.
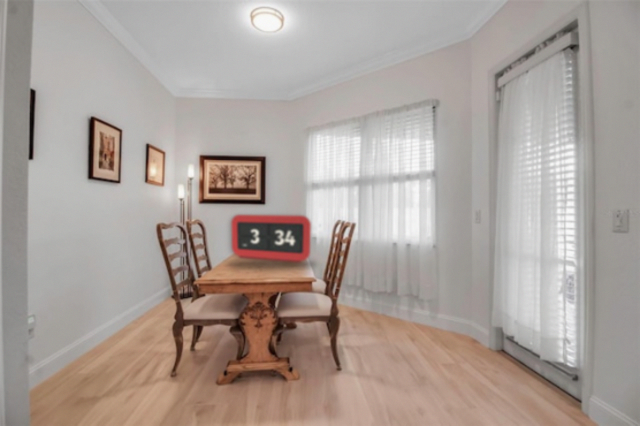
3,34
